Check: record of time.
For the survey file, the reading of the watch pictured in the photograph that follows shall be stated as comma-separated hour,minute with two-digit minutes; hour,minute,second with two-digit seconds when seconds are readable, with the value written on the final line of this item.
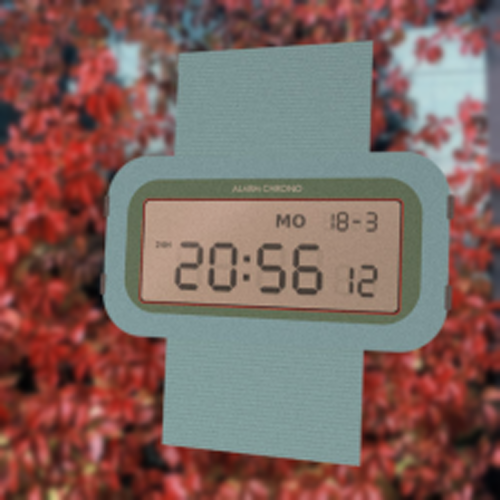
20,56,12
